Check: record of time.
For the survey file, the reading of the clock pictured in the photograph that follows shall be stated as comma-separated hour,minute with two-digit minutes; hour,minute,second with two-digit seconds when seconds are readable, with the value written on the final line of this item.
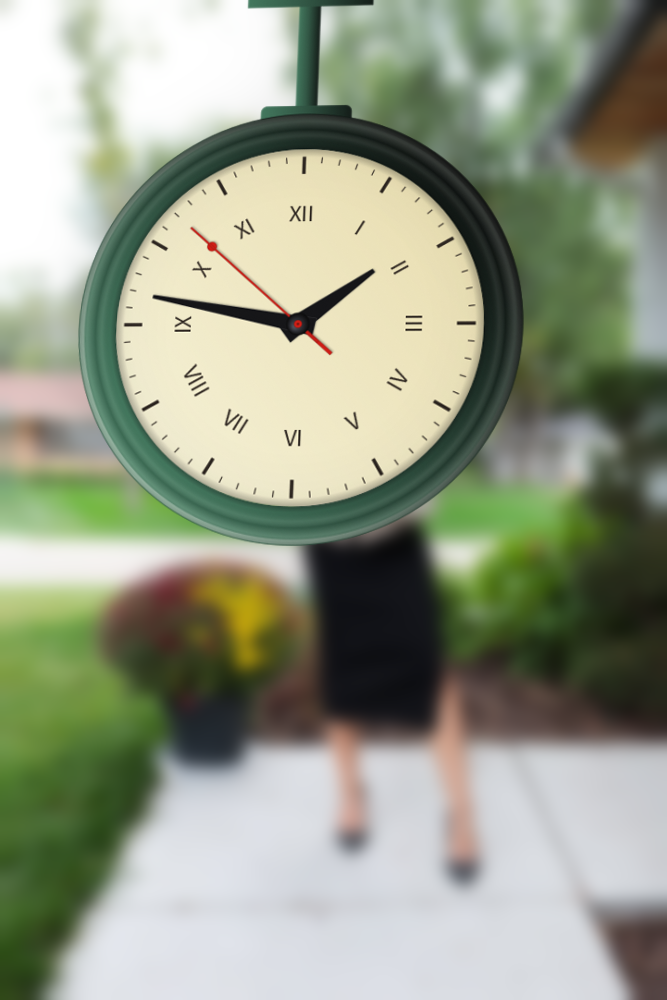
1,46,52
